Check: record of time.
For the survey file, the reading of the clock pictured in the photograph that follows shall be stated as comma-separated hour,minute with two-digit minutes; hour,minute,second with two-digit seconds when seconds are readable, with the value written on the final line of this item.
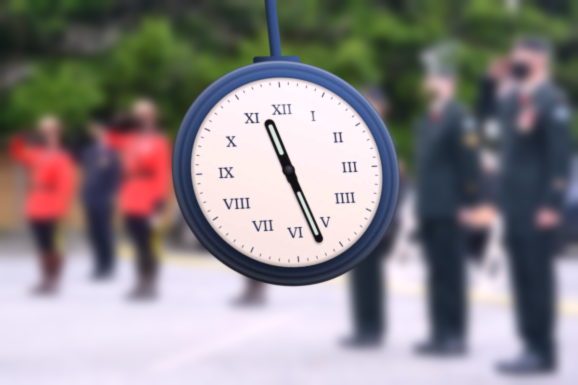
11,27
